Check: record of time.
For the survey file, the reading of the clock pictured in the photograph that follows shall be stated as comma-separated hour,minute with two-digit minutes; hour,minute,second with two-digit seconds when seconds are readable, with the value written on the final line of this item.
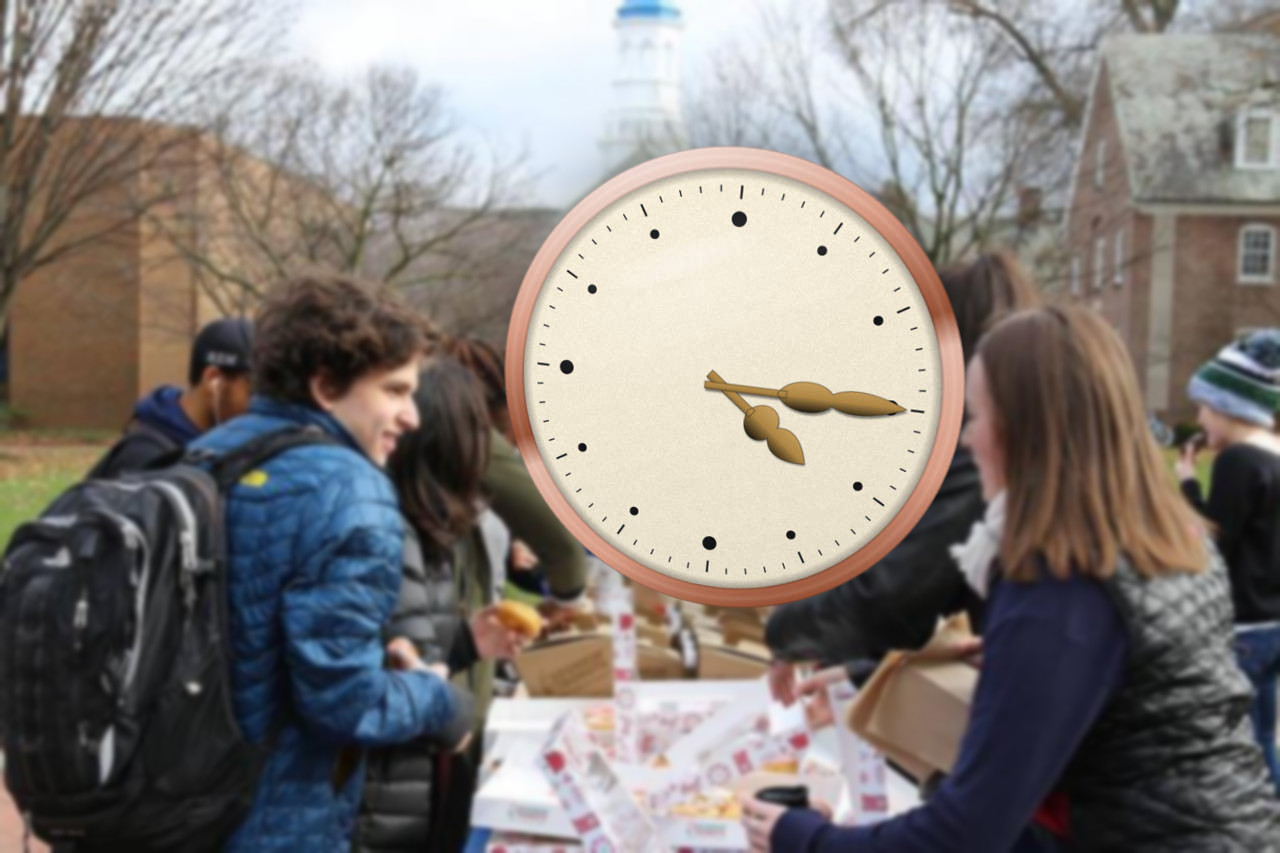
4,15
